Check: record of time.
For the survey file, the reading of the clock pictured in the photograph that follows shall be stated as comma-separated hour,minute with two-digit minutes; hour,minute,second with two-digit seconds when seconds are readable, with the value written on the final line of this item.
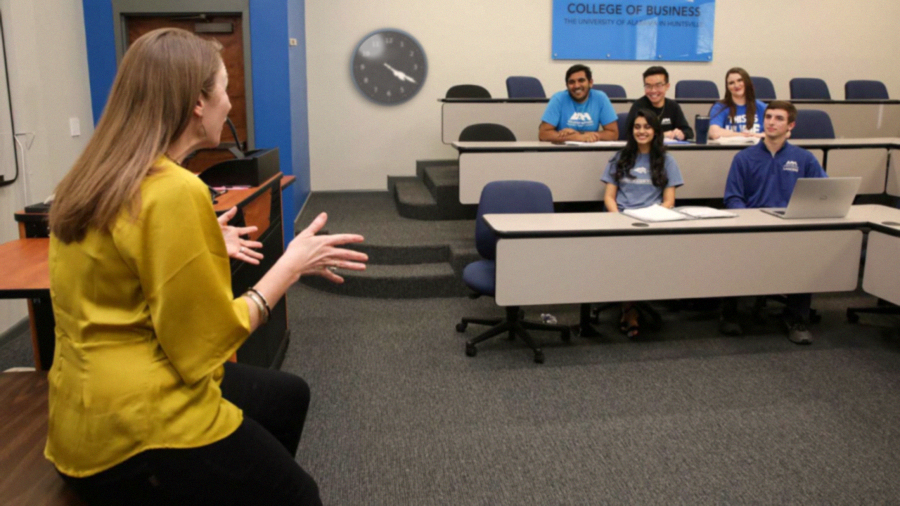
4,20
